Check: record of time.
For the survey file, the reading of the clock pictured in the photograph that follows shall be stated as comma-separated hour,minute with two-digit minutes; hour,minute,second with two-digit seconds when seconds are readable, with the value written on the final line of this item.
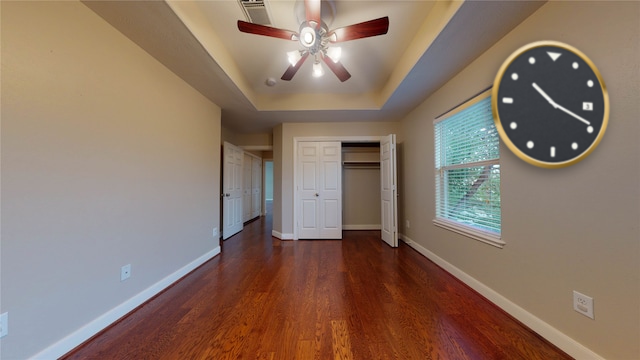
10,19
